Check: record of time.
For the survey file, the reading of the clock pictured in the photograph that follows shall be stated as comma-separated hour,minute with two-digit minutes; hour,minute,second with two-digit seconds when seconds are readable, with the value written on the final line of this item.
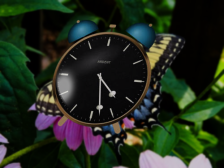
4,28
